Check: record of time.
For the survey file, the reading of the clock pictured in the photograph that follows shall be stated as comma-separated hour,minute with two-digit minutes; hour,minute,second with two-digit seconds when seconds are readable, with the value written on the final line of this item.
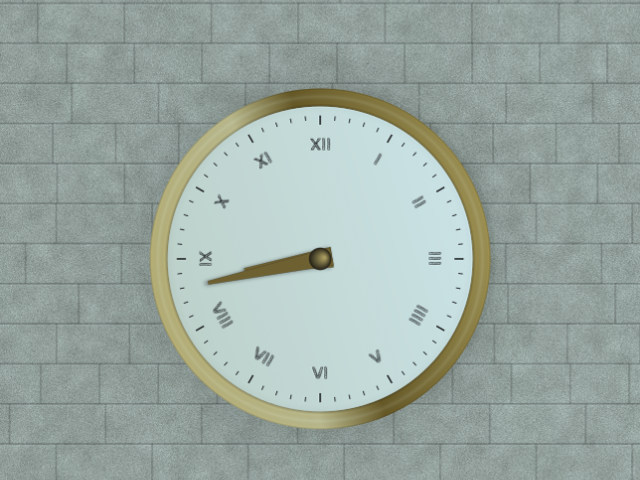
8,43
